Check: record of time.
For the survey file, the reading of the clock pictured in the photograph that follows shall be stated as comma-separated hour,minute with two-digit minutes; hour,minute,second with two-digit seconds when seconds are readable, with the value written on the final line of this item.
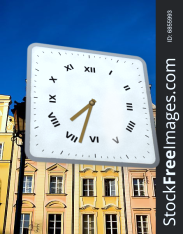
7,33
